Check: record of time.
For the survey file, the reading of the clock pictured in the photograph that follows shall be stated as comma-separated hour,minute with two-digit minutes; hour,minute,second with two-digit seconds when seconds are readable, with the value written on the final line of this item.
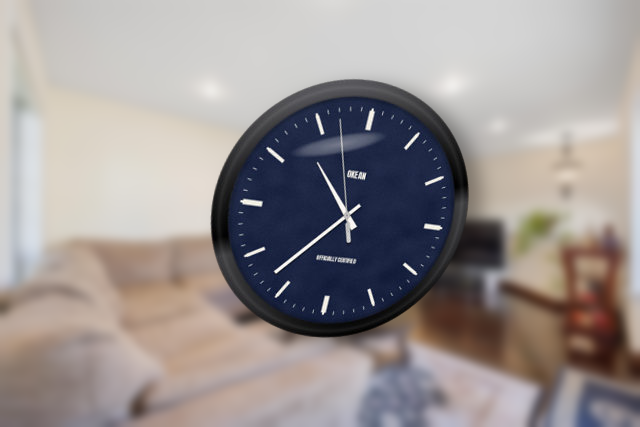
10,36,57
